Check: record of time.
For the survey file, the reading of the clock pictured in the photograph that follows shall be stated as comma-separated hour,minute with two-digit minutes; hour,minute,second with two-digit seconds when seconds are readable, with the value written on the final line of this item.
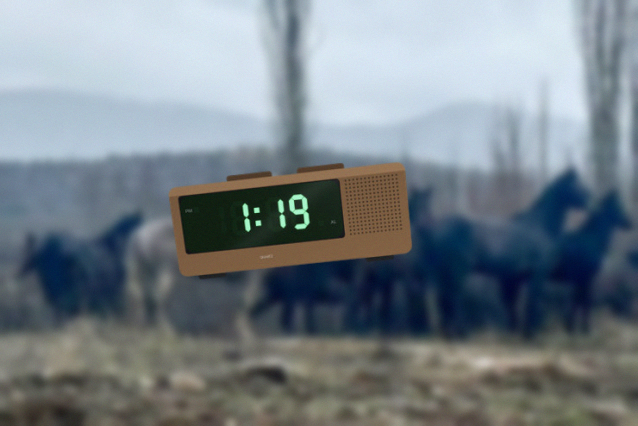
1,19
